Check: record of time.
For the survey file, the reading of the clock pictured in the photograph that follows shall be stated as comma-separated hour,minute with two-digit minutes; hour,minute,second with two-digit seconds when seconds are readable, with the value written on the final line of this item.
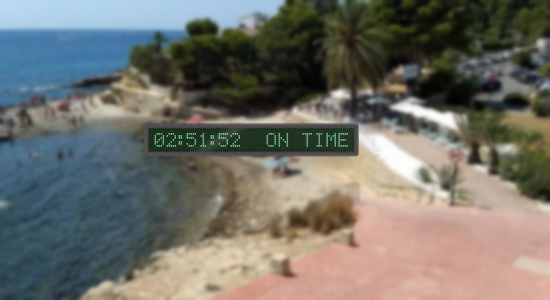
2,51,52
